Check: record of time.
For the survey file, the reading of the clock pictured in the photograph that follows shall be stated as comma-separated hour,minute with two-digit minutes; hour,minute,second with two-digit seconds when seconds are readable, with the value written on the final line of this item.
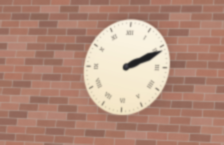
2,11
